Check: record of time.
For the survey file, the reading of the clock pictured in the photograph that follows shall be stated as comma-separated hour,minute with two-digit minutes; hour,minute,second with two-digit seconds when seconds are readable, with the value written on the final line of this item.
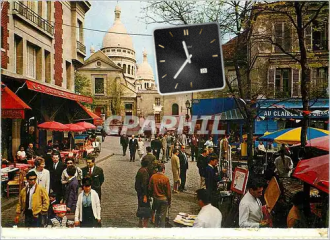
11,37
